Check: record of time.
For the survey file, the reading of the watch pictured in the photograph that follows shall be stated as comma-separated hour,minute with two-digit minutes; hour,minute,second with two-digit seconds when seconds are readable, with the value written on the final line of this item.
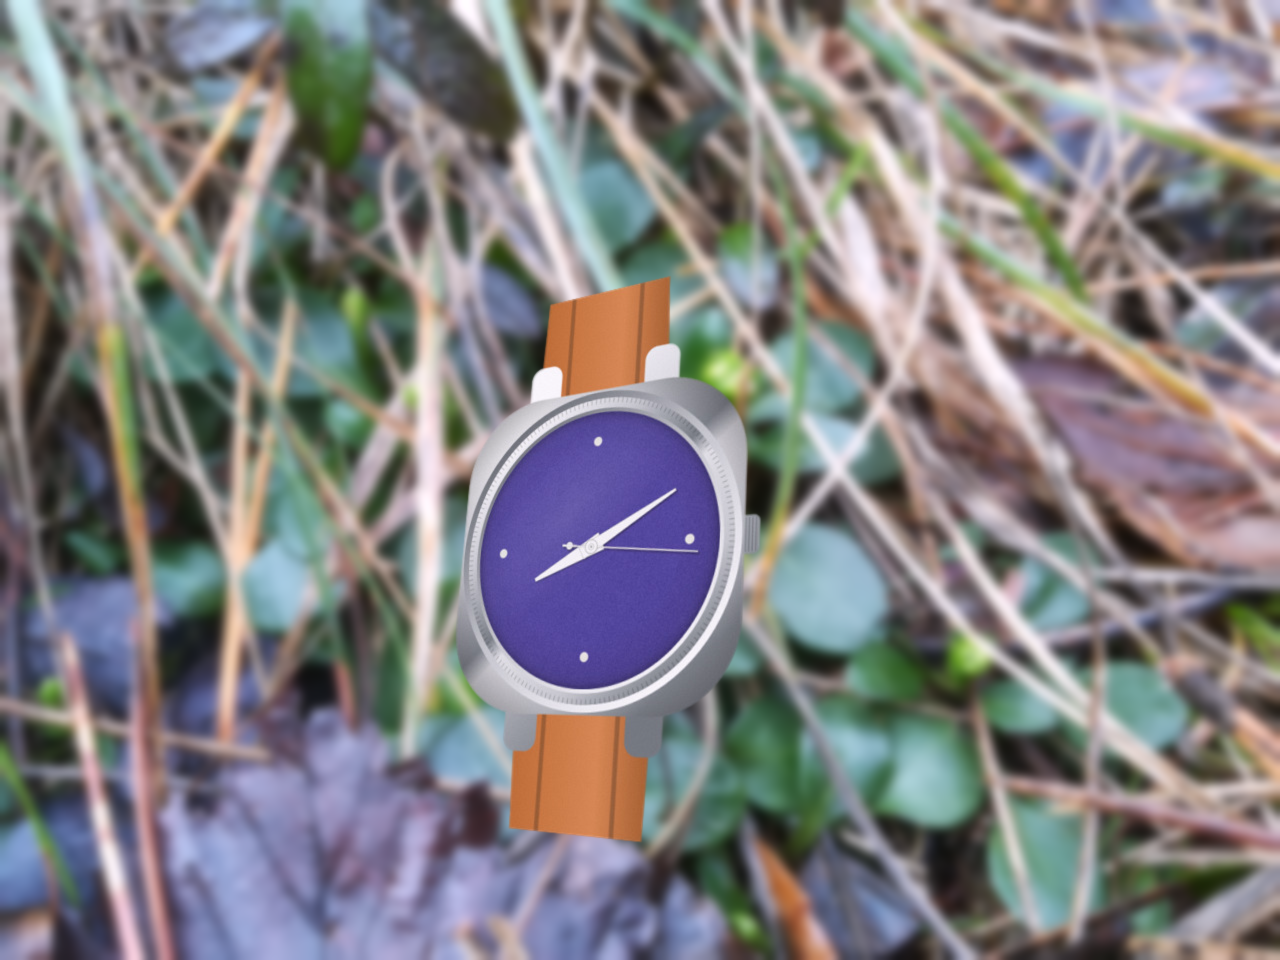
8,10,16
